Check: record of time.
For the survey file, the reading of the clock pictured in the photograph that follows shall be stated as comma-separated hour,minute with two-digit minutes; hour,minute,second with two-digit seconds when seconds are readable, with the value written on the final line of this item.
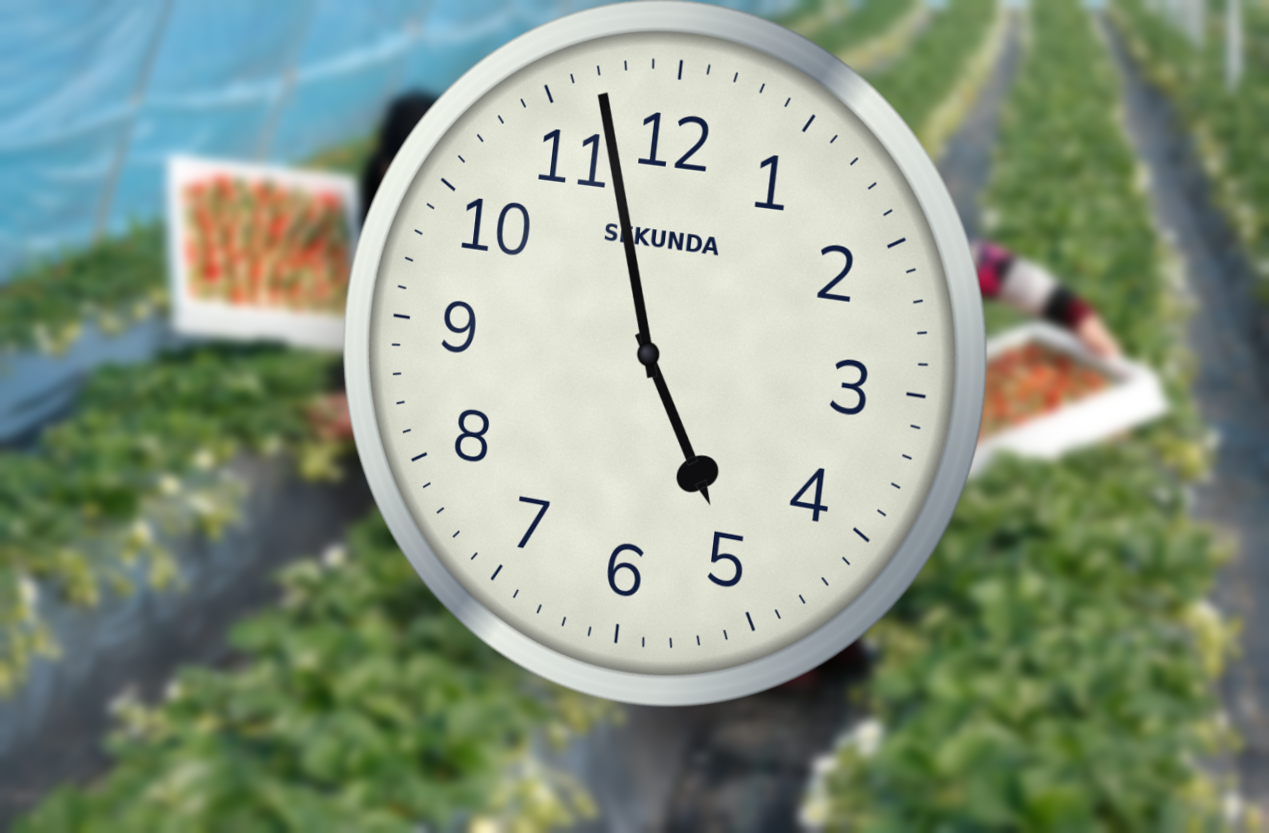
4,57
